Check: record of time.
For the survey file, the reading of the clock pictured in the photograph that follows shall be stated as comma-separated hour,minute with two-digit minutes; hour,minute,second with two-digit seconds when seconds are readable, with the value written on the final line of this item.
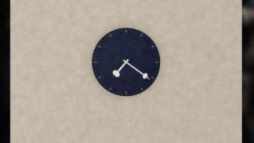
7,21
